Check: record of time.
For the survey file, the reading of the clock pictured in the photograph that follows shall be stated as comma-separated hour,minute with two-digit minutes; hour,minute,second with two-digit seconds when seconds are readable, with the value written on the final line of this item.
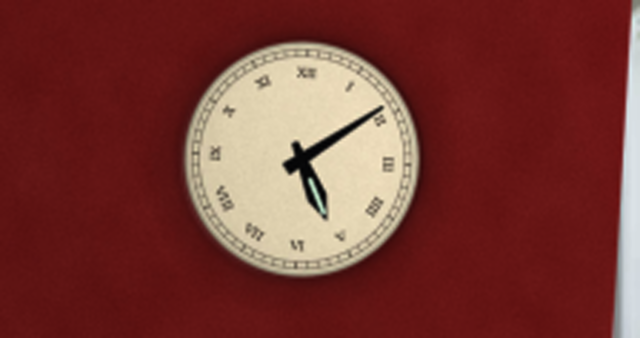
5,09
